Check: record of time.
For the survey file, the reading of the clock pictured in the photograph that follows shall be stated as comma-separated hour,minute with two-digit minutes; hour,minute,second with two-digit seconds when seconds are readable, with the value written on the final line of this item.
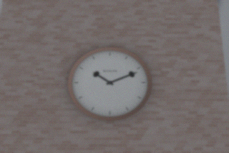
10,11
